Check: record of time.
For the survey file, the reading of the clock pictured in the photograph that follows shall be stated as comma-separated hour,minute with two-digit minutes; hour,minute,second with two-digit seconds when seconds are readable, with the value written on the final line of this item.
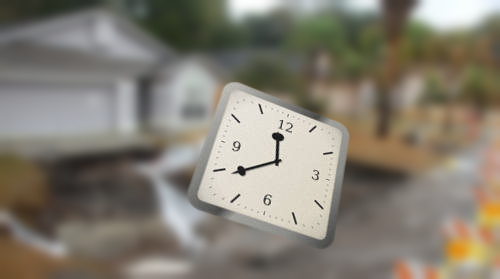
11,39
